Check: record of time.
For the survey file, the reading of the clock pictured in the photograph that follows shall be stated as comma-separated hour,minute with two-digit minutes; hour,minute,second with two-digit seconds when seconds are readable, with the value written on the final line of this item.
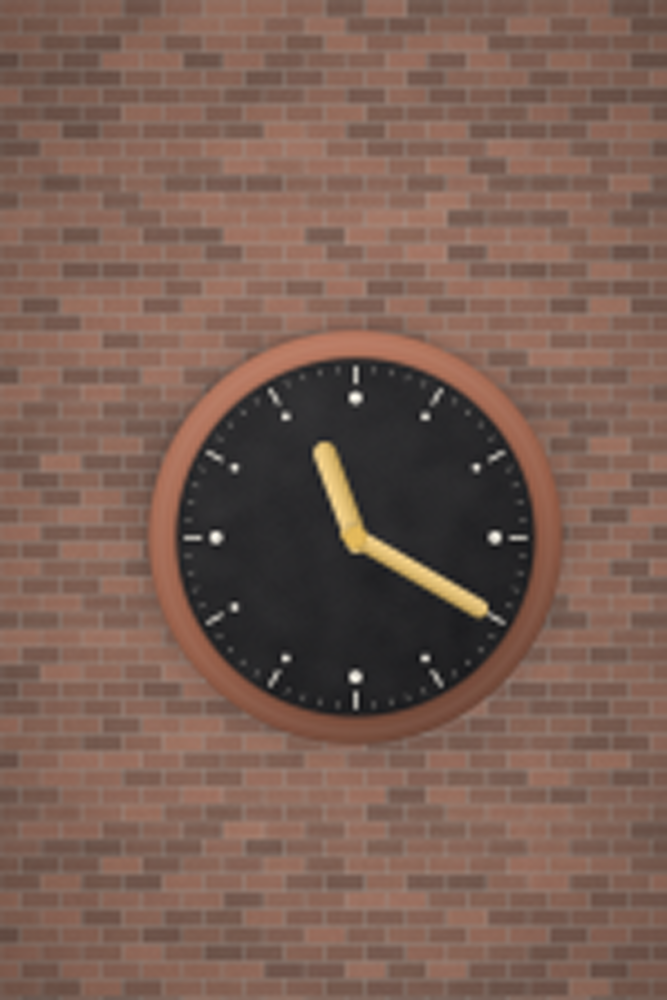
11,20
